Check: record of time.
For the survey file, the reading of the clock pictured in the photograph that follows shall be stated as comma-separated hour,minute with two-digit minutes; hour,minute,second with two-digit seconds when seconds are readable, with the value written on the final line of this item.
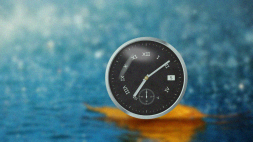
7,09
